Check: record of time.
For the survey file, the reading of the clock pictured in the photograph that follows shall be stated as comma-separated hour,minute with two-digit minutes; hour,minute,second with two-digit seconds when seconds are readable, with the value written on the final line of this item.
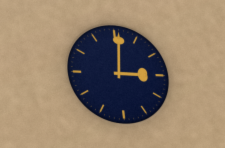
3,01
